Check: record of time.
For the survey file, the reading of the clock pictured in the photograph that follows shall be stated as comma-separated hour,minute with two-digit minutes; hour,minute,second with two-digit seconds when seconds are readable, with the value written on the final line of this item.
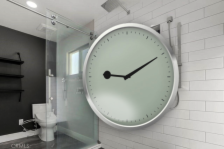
9,10
